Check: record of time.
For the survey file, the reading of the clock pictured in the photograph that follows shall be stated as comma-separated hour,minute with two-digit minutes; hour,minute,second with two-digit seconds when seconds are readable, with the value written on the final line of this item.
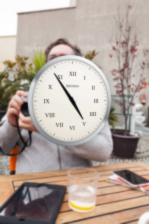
4,54
